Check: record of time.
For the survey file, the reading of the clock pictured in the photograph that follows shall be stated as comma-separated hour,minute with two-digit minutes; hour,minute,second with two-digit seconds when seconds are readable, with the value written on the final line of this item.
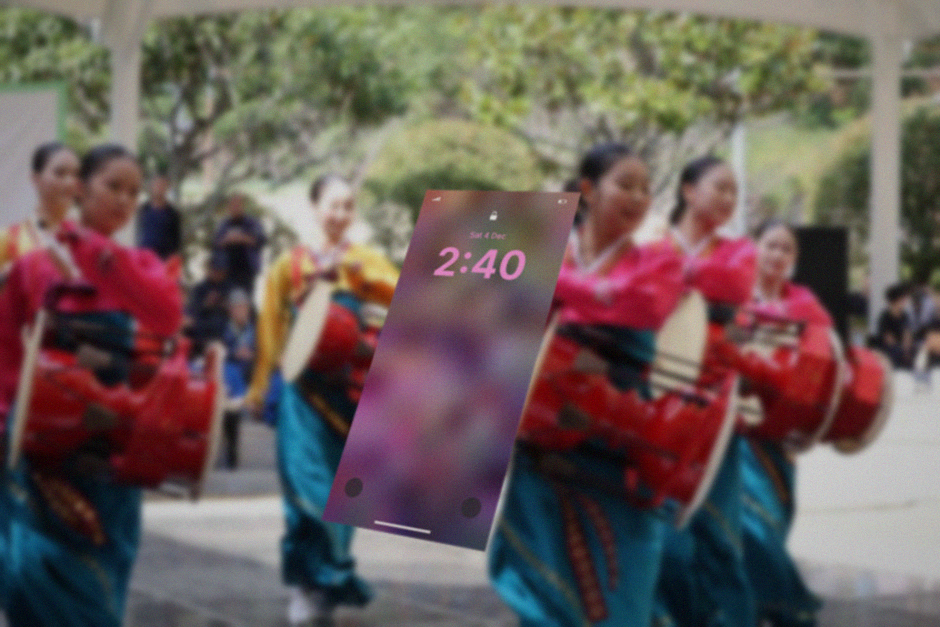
2,40
